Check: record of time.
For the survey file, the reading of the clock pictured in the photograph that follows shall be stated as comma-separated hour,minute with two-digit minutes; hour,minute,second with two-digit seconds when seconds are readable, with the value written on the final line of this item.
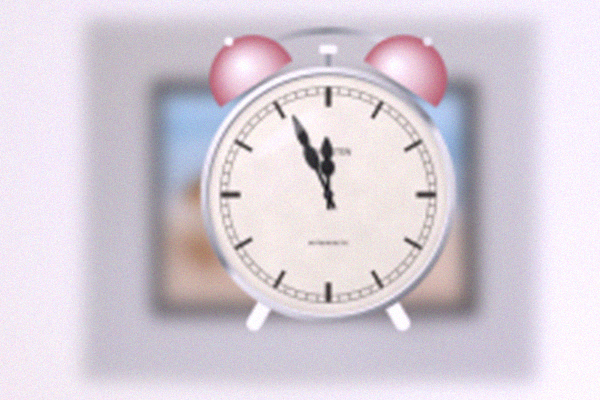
11,56
